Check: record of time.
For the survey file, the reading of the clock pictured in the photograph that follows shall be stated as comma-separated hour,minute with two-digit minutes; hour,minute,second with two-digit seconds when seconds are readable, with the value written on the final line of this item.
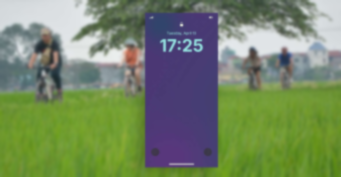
17,25
